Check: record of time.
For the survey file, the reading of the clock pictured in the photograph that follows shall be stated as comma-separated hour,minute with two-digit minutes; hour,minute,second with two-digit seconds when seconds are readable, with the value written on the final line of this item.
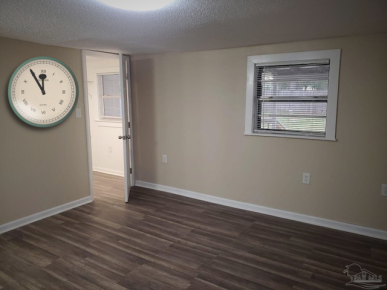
11,55
